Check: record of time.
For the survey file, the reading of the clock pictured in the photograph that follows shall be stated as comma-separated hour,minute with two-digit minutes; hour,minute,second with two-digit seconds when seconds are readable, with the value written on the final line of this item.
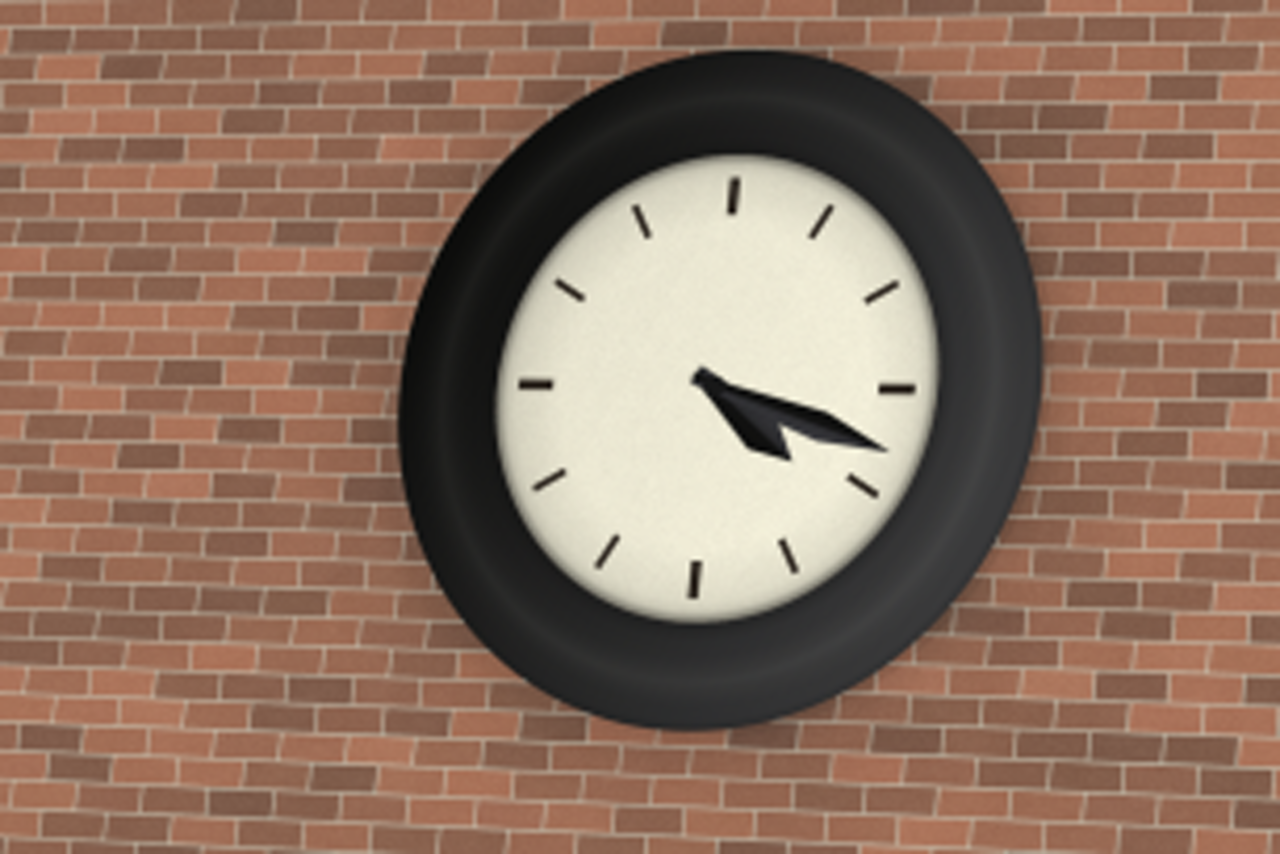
4,18
